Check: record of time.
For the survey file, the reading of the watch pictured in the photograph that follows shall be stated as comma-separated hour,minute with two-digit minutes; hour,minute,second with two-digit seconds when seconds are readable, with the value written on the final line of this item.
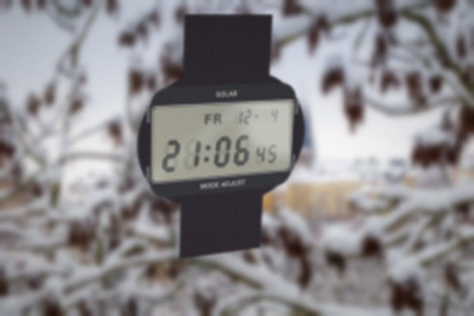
21,06,45
